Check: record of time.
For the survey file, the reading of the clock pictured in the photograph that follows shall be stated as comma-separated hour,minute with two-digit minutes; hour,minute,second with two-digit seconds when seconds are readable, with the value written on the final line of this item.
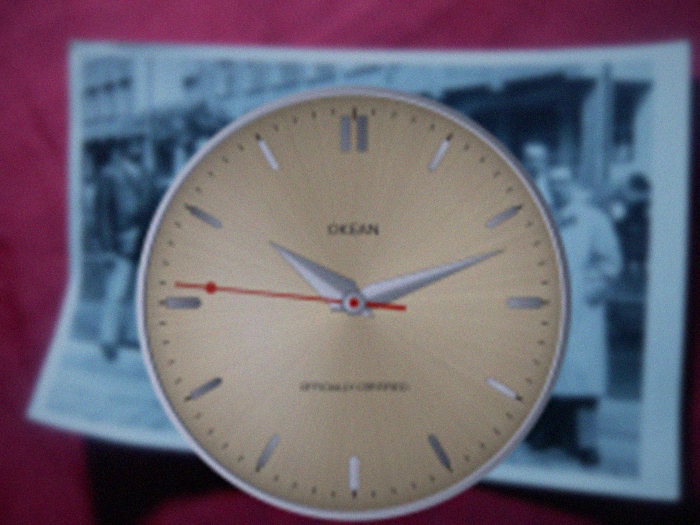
10,11,46
